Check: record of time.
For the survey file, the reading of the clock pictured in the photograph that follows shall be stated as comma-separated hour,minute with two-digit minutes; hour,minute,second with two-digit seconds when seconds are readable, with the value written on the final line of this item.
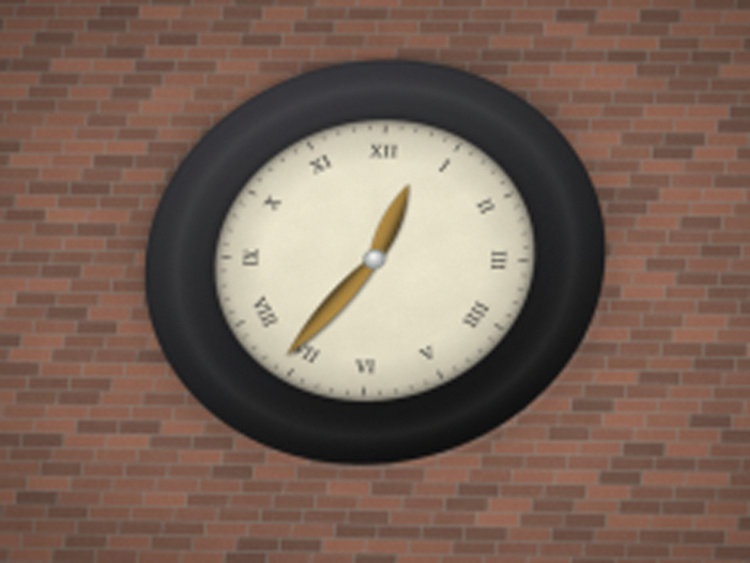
12,36
